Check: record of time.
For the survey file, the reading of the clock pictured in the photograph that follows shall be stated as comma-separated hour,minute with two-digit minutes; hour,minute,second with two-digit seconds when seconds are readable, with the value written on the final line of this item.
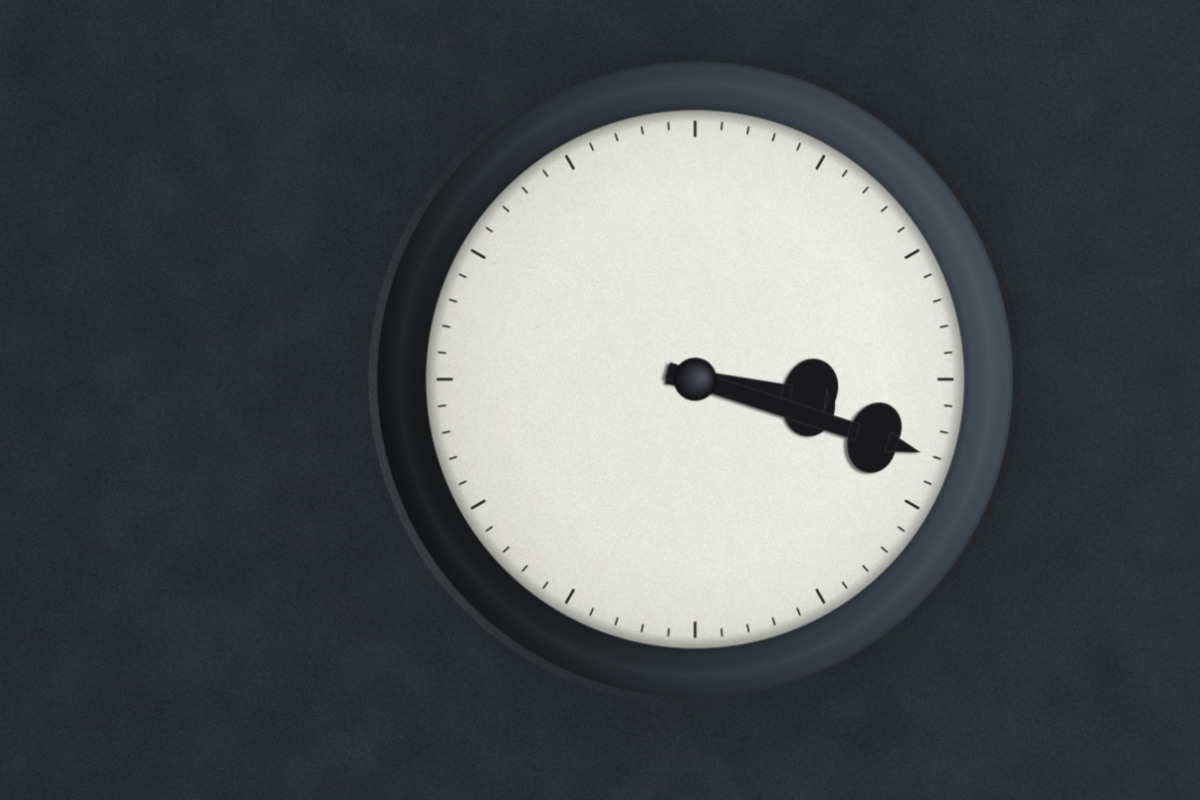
3,18
